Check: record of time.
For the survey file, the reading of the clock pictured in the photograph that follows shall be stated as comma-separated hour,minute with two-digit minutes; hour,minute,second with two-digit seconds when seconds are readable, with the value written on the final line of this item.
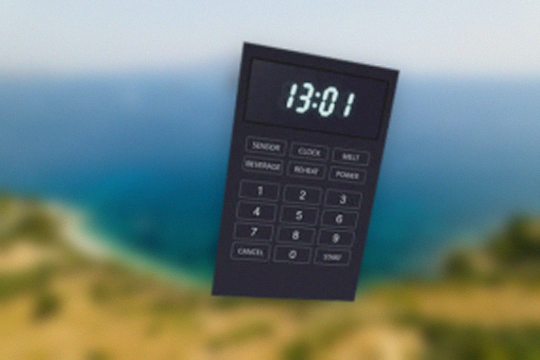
13,01
